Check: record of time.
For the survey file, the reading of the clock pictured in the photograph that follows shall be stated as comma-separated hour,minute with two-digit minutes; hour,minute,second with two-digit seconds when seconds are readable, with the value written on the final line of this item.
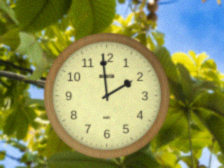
1,59
